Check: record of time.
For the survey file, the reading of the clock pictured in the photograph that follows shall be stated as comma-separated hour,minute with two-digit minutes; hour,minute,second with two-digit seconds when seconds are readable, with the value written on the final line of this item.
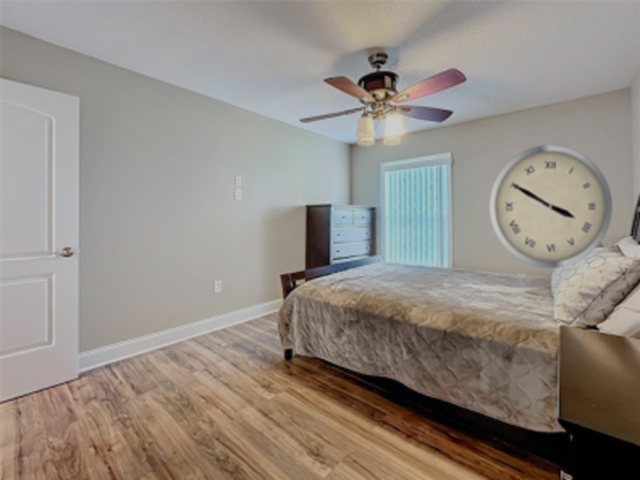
3,50
